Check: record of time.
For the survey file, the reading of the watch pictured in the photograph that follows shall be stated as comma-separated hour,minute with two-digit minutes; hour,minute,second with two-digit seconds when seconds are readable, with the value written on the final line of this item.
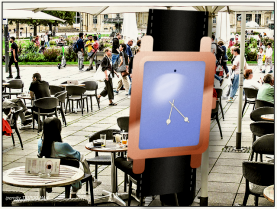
6,22
